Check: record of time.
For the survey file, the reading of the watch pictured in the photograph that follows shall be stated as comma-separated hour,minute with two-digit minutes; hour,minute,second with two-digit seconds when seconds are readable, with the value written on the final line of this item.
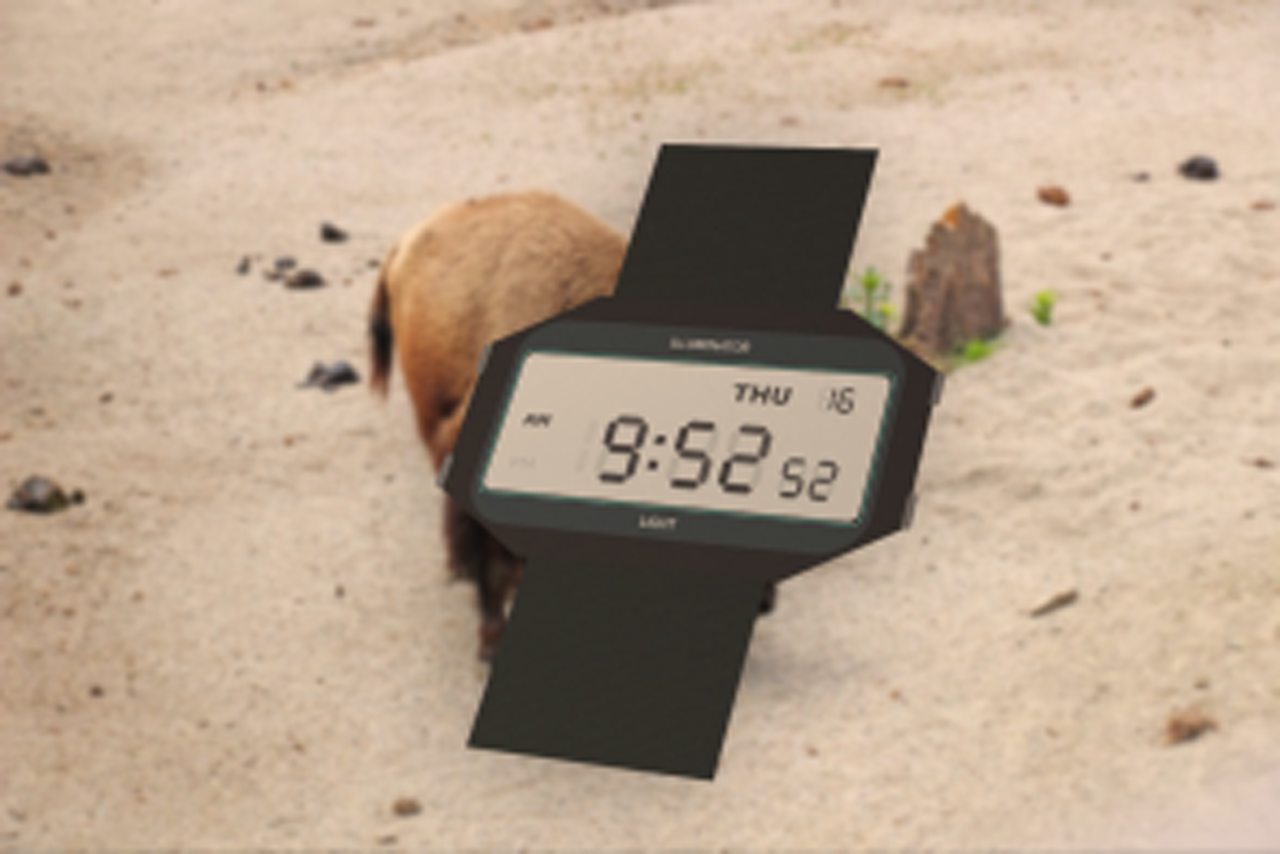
9,52,52
